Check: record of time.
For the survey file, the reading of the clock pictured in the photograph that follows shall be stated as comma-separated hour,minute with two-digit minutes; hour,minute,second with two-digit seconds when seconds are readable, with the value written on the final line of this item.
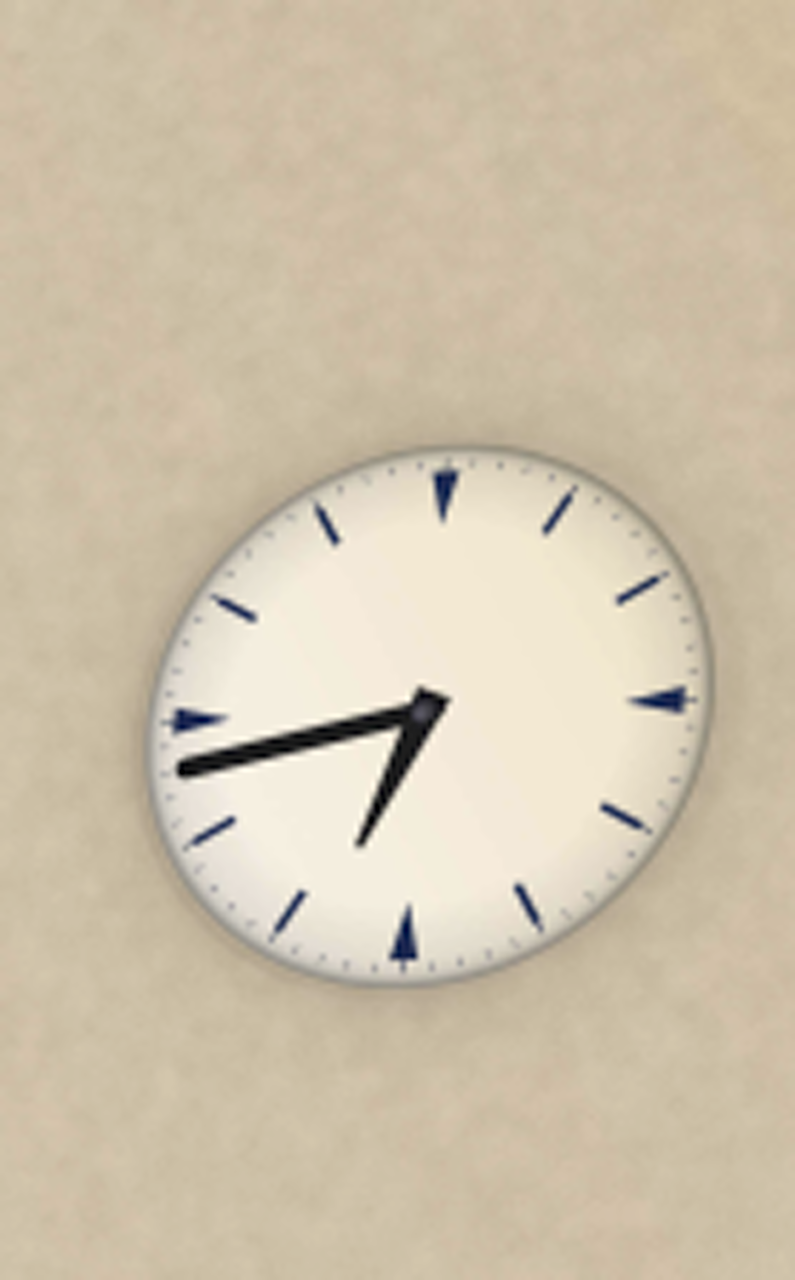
6,43
